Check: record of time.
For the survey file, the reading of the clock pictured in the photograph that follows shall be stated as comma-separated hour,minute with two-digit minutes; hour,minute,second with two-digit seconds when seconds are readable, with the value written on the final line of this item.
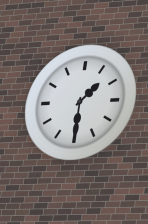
1,30
